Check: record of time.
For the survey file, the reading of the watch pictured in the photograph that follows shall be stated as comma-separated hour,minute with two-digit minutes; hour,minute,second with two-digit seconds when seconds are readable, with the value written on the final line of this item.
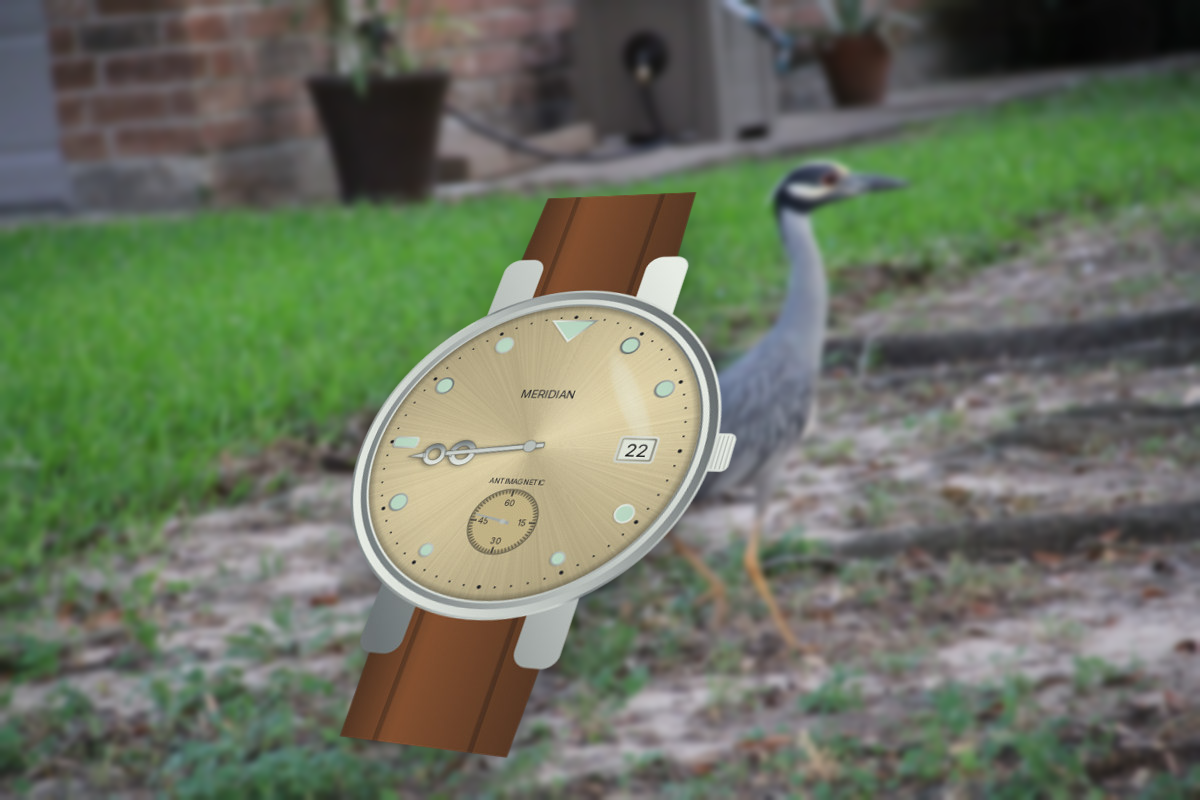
8,43,47
